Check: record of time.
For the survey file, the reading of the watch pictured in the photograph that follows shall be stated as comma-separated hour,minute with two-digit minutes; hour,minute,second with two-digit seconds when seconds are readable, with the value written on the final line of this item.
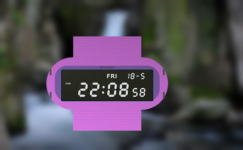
22,08,58
